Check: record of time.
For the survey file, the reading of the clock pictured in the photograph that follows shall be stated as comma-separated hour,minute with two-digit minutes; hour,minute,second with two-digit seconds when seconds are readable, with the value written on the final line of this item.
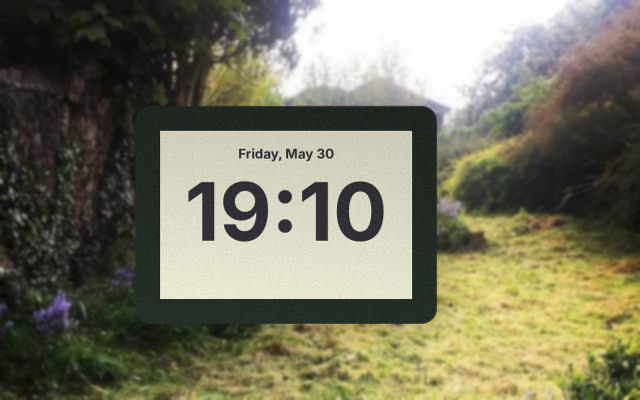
19,10
